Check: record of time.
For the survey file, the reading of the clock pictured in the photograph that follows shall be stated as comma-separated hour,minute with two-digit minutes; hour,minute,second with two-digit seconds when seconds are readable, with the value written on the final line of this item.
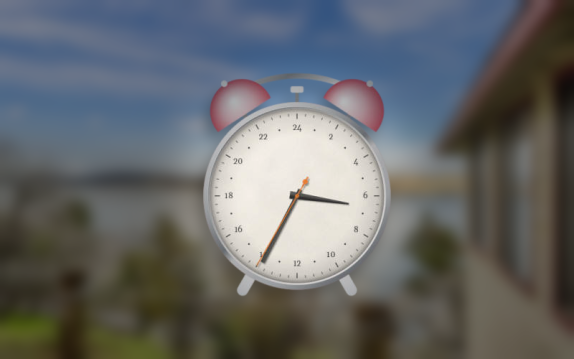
6,34,35
